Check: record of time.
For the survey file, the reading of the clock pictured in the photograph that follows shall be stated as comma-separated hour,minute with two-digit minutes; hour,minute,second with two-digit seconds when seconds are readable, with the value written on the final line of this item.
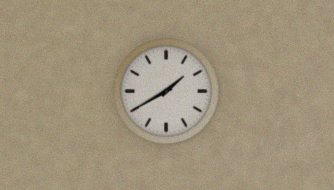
1,40
